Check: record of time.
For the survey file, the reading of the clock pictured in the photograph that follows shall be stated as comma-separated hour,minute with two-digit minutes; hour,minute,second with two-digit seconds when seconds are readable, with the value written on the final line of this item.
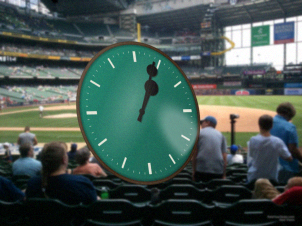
1,04
